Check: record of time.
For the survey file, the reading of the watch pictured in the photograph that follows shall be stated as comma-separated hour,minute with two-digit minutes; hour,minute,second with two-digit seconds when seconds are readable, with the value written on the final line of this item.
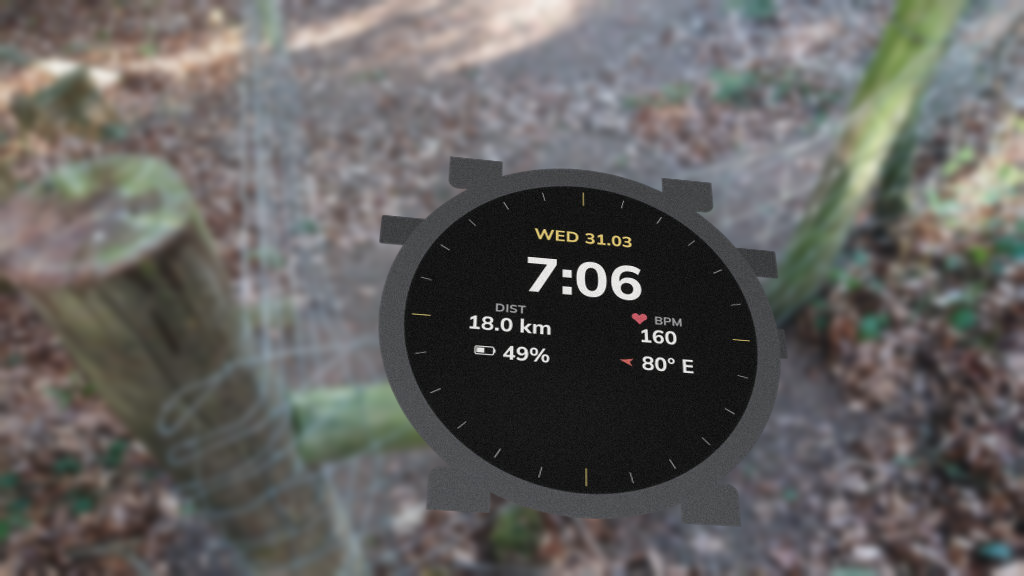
7,06
